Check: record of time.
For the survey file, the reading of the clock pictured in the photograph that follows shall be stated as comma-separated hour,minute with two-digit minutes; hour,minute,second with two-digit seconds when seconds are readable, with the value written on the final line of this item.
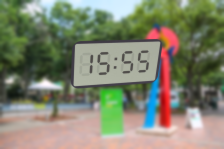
15,55
